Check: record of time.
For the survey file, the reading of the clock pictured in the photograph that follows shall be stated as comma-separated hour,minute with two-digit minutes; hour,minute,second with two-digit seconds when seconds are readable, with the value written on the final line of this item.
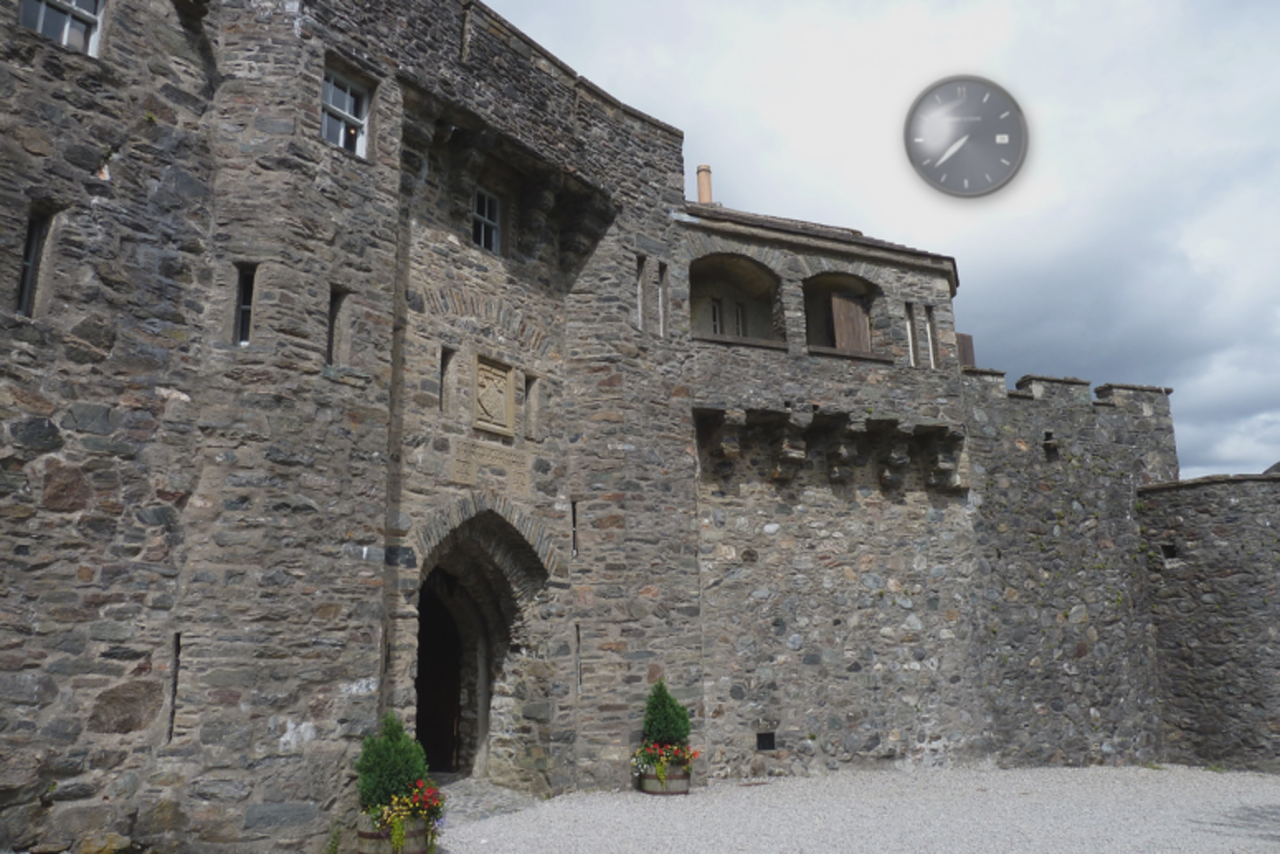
7,38
